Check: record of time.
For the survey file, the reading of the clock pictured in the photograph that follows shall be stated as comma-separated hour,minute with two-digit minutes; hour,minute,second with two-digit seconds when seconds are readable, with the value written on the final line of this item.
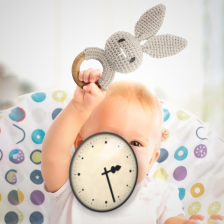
2,27
